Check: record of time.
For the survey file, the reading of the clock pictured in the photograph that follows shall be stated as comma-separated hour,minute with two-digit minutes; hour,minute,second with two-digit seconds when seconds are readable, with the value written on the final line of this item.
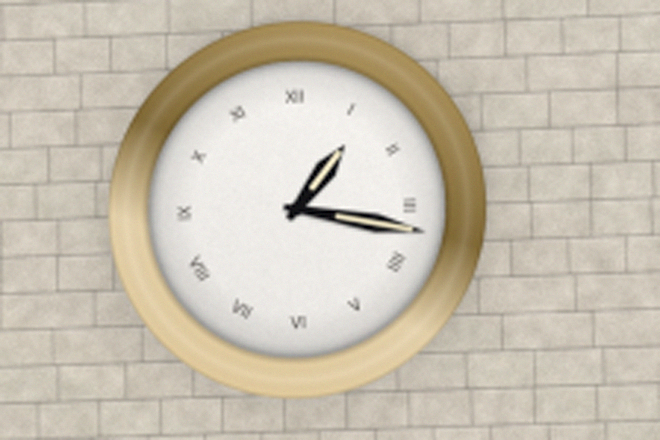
1,17
